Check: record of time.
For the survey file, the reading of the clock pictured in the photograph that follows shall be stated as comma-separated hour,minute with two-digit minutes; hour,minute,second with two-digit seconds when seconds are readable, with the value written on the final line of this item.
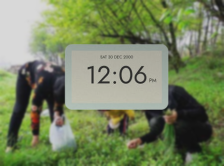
12,06
